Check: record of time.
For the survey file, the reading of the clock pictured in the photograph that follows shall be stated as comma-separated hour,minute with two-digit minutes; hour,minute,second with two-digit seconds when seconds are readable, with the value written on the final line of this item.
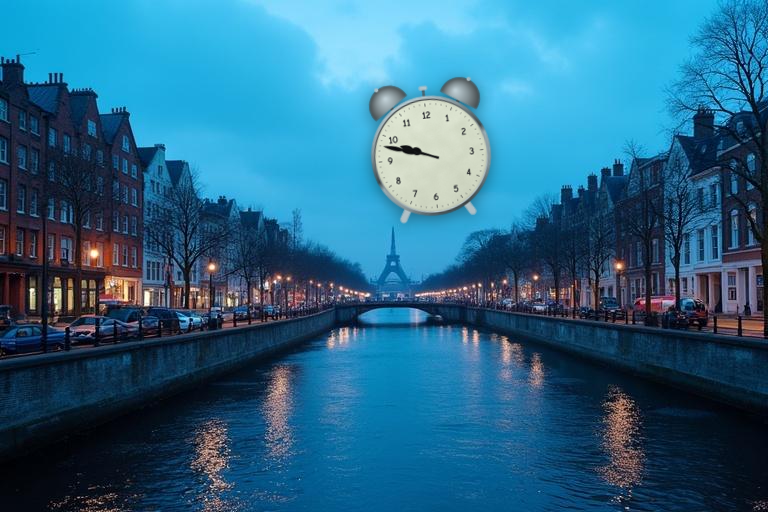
9,48
